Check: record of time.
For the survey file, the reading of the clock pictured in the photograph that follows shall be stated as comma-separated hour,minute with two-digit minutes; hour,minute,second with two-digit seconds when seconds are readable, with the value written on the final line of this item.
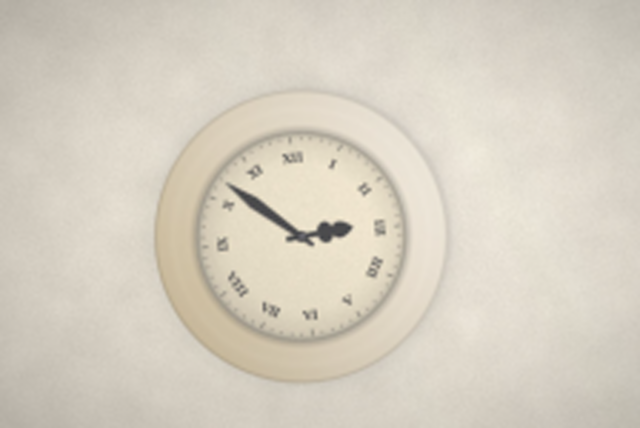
2,52
